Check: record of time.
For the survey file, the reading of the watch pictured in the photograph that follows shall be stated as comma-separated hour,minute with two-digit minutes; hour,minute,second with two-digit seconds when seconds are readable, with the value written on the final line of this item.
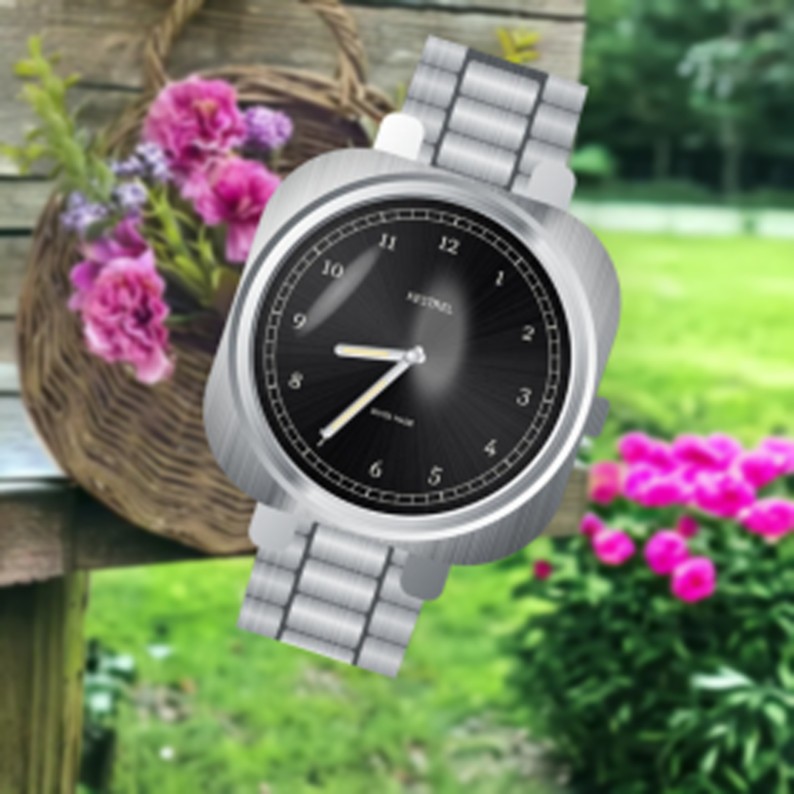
8,35
